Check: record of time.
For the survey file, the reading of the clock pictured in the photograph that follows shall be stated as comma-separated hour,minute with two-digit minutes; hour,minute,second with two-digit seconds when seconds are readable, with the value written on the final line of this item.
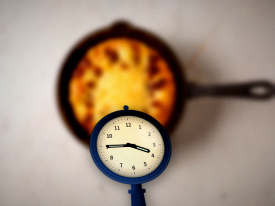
3,45
